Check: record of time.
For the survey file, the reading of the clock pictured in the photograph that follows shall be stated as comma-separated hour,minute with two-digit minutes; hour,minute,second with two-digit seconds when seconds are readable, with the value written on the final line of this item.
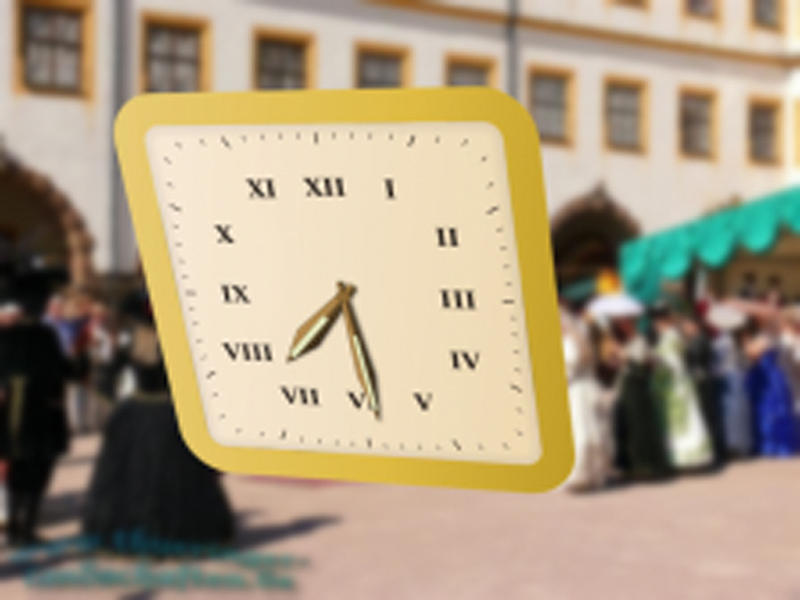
7,29
